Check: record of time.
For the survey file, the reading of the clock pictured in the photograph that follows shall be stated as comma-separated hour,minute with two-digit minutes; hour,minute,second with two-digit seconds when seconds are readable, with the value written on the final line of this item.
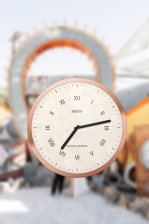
7,13
